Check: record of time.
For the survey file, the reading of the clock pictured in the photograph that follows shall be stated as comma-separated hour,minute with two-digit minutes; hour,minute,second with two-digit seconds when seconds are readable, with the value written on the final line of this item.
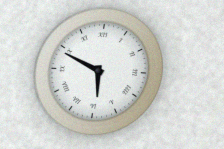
5,49
